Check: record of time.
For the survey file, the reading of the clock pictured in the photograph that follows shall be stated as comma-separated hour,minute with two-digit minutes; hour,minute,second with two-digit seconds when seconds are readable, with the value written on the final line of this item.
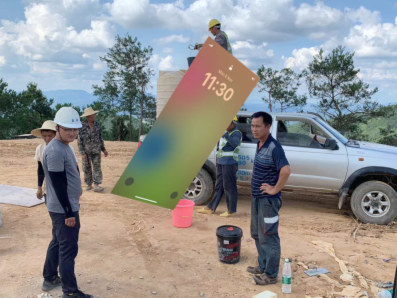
11,30
